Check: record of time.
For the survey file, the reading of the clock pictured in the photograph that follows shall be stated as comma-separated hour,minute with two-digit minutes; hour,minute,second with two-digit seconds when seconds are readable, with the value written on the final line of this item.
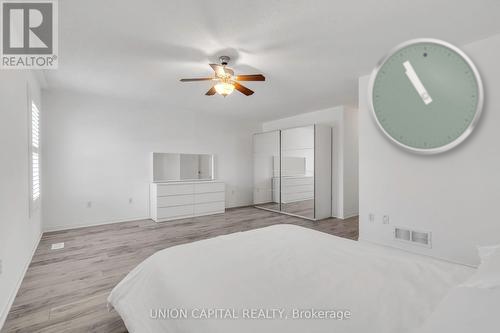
10,55
